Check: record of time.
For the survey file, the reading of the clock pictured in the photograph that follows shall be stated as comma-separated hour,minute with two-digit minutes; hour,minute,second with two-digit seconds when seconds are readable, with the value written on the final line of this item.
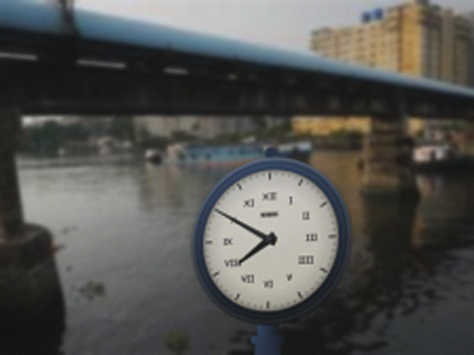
7,50
